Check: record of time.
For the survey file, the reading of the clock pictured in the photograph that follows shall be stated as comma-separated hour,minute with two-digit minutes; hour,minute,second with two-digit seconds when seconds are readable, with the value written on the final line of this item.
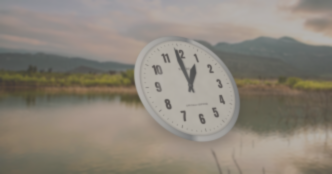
12,59
